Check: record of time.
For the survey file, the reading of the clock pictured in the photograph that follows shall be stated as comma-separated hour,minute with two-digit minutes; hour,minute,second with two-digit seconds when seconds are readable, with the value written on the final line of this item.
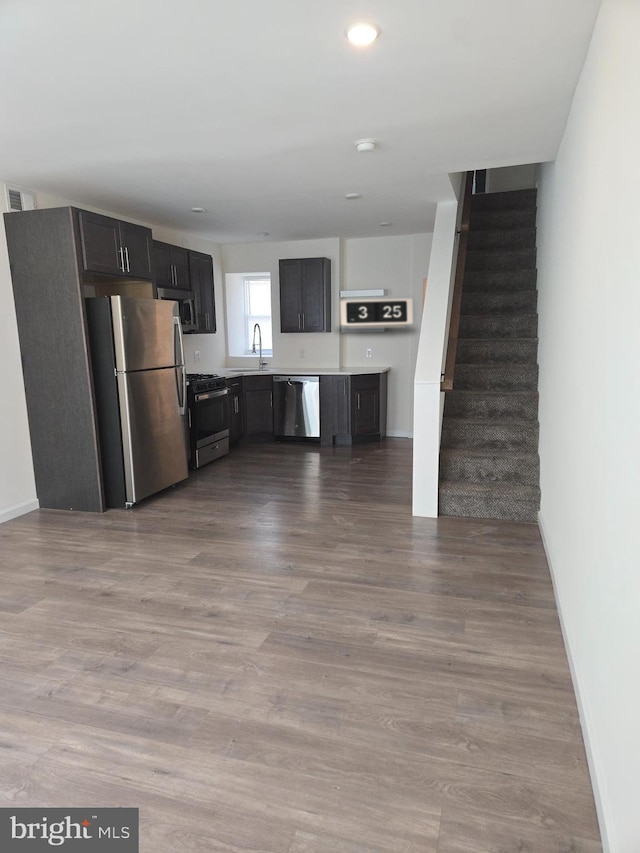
3,25
